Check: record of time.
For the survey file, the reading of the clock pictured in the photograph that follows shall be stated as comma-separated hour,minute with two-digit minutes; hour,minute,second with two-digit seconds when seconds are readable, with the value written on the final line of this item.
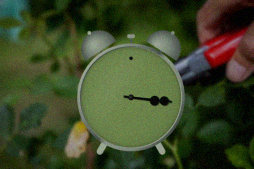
3,16
